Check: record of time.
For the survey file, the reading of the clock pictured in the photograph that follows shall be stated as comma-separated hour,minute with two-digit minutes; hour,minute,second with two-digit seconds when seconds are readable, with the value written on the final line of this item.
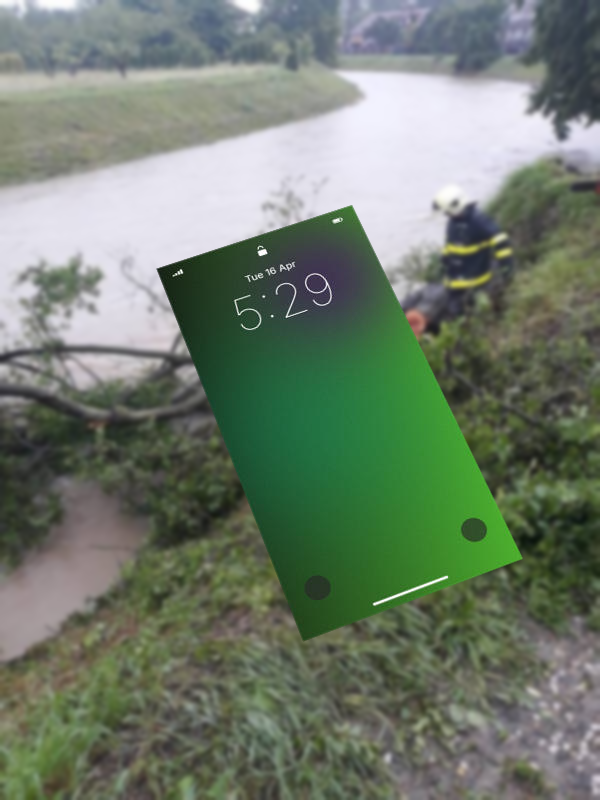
5,29
